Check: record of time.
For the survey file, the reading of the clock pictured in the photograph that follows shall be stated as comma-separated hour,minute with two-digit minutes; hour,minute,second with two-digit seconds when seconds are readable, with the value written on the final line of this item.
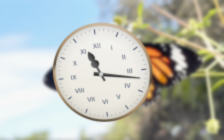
11,17
